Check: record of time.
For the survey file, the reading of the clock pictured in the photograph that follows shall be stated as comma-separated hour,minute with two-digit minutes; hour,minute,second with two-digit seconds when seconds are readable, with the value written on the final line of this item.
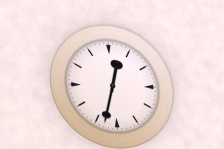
12,33
